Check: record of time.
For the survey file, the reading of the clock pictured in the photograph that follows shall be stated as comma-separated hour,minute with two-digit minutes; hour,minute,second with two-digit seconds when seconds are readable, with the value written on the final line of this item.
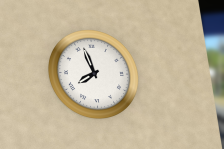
7,57
